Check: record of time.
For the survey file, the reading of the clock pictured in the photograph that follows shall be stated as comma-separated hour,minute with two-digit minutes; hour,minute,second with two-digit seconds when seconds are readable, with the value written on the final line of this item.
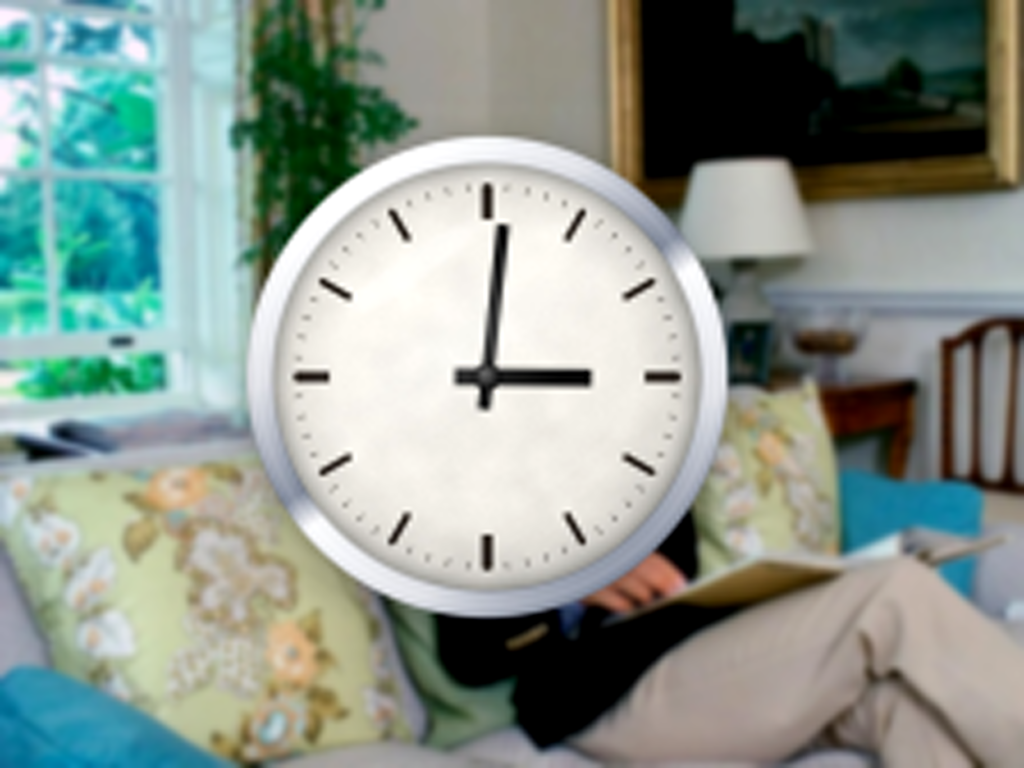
3,01
